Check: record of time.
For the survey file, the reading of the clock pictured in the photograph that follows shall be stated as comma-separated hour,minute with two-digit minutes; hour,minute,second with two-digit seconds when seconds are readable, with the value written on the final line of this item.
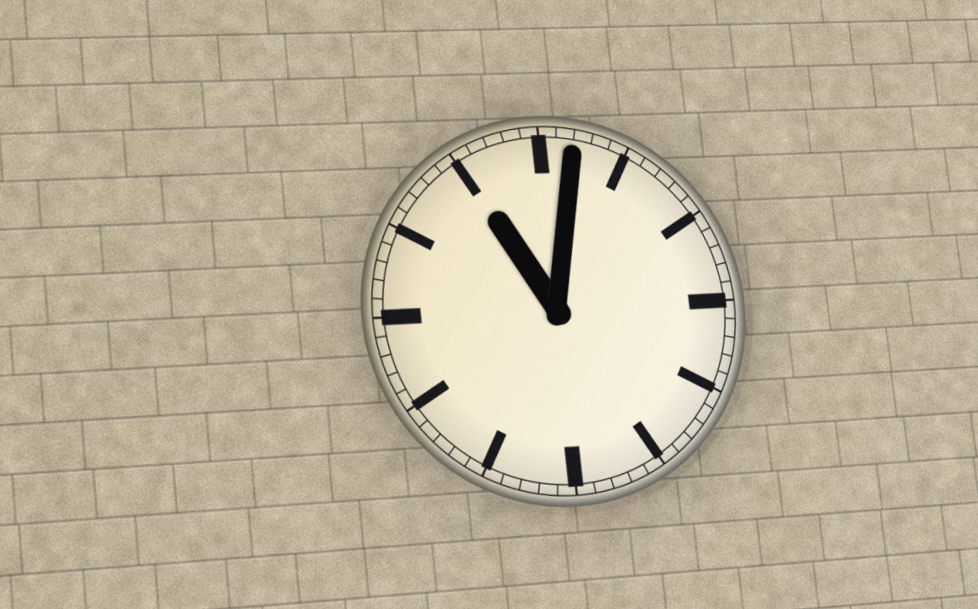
11,02
